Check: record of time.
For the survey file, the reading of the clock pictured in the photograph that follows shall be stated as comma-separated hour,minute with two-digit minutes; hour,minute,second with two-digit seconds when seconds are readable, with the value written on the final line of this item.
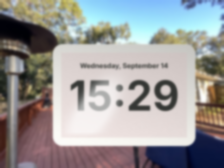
15,29
